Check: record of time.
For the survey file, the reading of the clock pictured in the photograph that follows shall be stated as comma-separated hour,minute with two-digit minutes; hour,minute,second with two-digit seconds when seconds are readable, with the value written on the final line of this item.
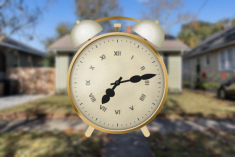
7,13
